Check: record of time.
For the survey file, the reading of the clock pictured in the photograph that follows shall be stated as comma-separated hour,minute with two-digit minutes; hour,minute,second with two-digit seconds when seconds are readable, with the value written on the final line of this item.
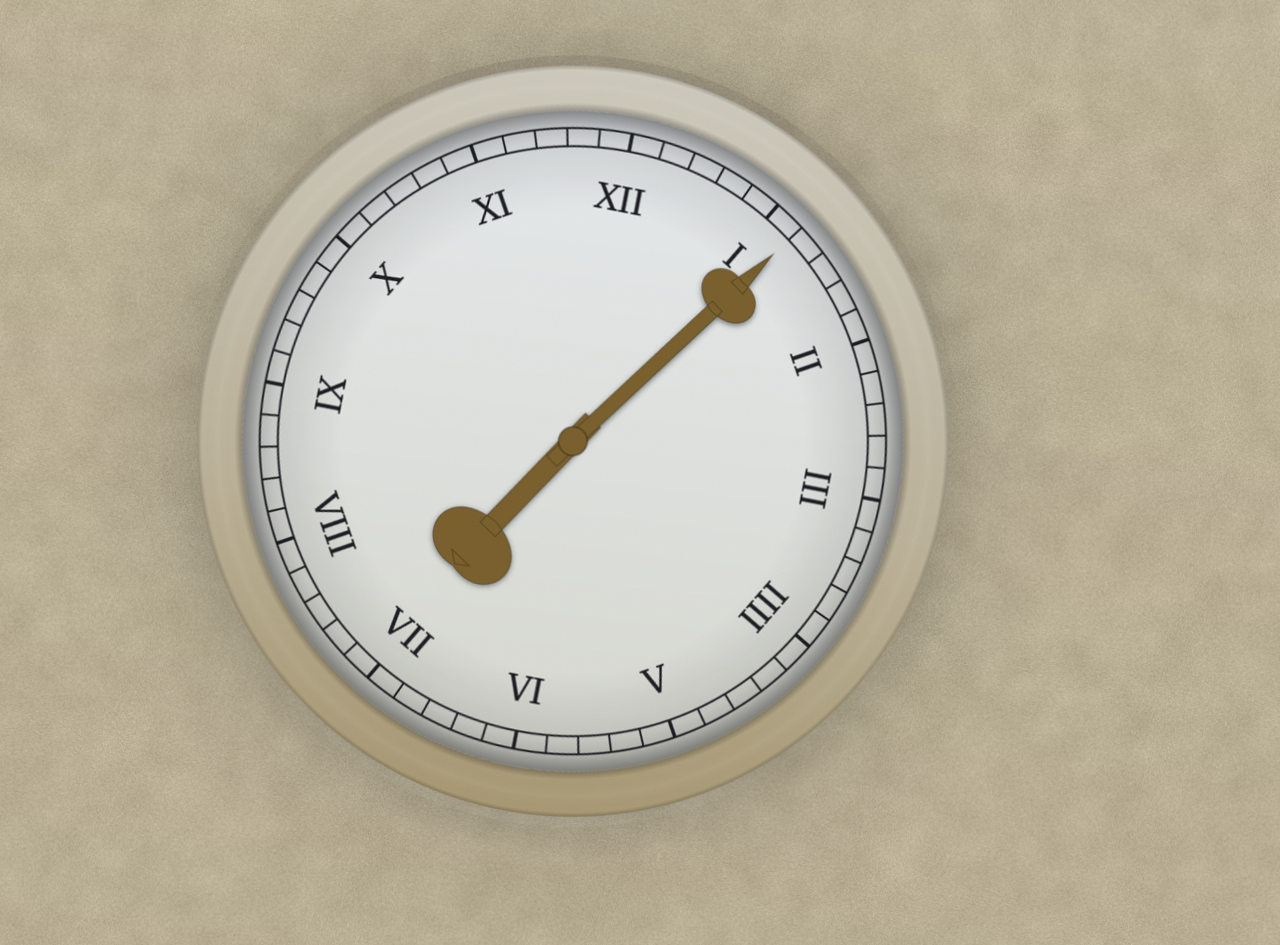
7,06
